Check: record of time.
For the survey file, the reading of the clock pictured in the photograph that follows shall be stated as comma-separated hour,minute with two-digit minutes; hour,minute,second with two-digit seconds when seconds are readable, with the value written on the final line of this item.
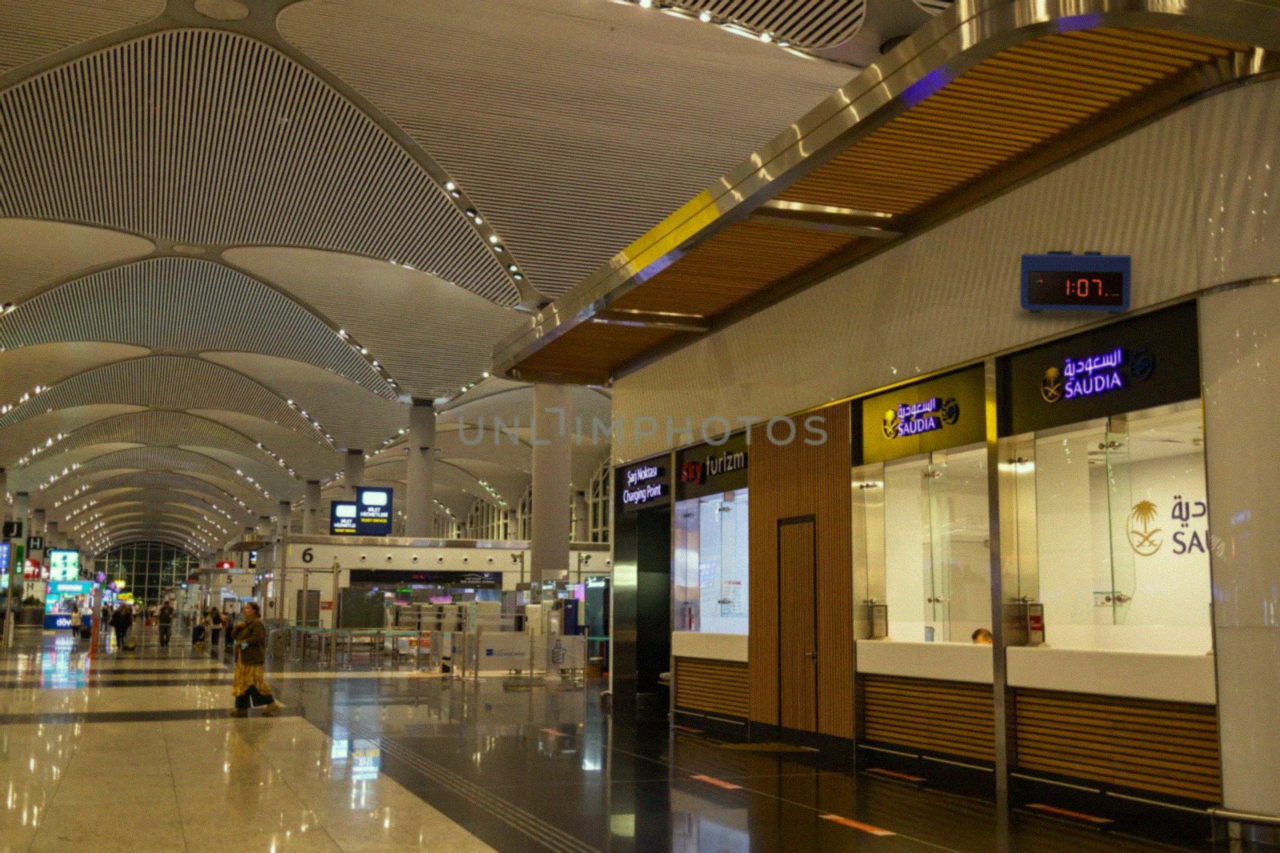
1,07
